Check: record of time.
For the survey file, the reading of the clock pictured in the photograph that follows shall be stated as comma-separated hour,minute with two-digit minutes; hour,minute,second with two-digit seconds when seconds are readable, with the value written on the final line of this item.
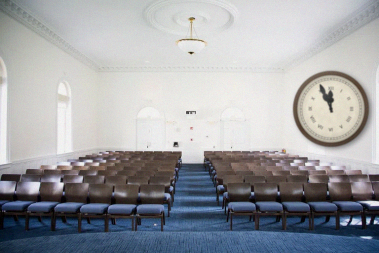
11,56
